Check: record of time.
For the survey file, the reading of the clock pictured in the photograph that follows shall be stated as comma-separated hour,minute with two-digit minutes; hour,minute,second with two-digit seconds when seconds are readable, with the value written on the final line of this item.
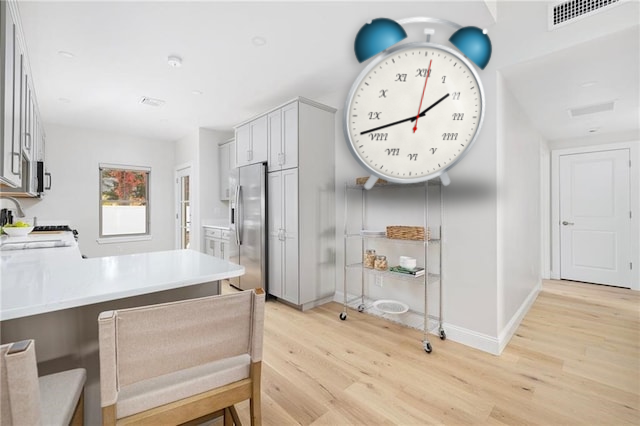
1,42,01
